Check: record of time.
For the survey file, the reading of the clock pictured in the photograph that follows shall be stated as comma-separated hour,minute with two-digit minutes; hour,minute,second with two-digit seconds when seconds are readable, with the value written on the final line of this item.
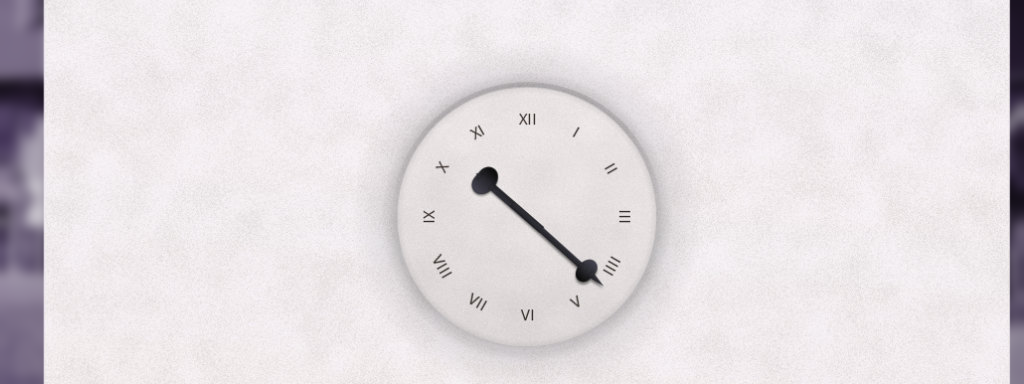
10,22
